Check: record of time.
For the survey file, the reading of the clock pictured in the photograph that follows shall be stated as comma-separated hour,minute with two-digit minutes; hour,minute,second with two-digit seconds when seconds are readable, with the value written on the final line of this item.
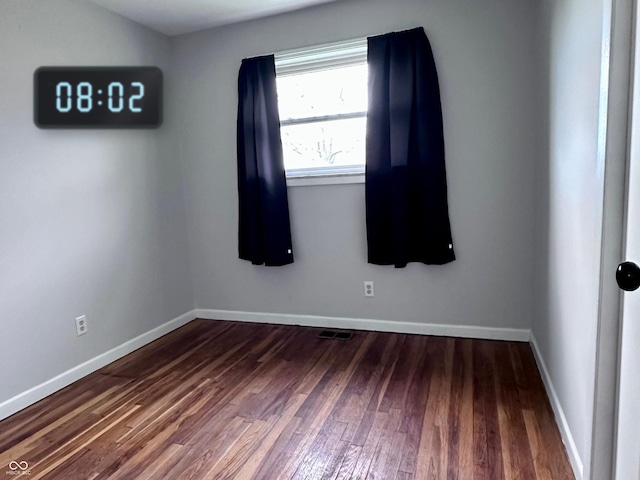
8,02
